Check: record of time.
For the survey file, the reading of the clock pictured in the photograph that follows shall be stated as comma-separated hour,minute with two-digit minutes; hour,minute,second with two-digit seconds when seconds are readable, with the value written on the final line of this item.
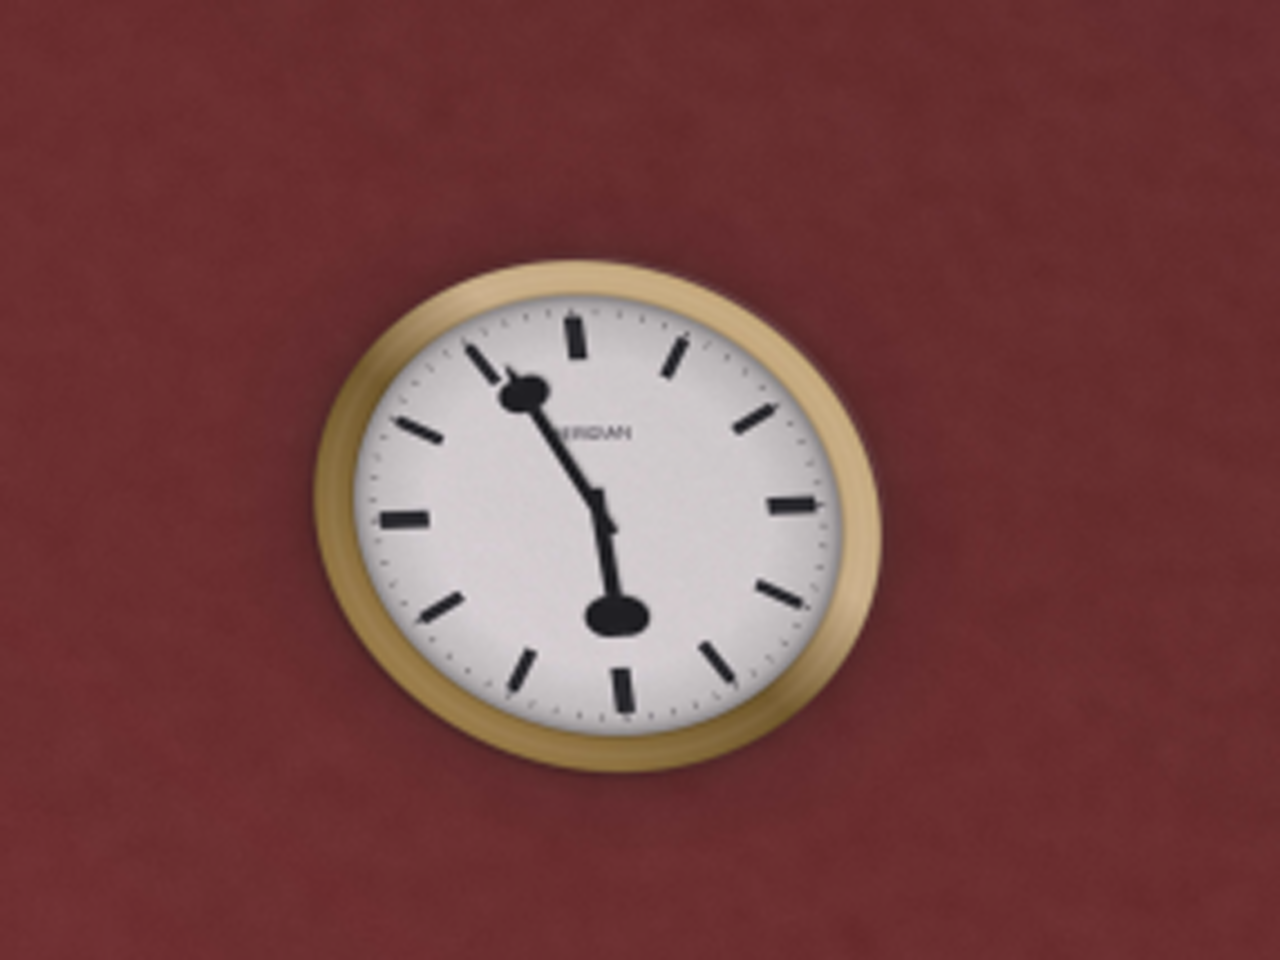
5,56
